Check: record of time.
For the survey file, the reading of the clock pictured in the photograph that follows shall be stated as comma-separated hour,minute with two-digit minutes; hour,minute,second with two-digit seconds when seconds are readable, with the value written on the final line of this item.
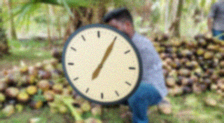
7,05
